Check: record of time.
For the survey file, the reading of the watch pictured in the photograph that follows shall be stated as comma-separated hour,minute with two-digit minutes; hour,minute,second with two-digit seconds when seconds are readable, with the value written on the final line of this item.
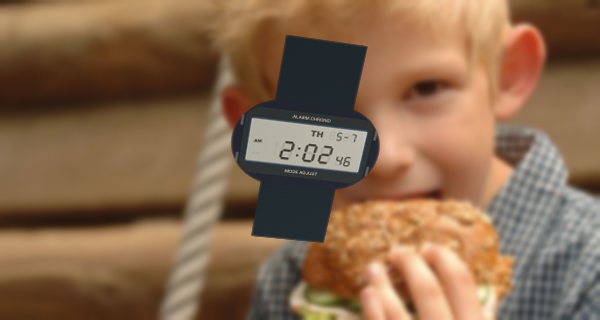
2,02,46
